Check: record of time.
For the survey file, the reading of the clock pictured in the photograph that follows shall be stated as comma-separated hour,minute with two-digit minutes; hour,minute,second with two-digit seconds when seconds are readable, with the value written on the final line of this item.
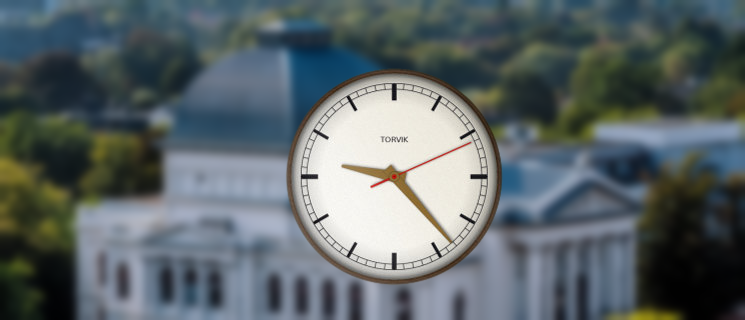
9,23,11
